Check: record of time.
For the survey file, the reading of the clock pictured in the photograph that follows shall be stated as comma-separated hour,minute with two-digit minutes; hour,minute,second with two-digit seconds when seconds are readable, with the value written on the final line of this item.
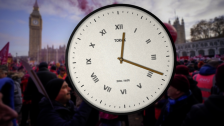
12,19
